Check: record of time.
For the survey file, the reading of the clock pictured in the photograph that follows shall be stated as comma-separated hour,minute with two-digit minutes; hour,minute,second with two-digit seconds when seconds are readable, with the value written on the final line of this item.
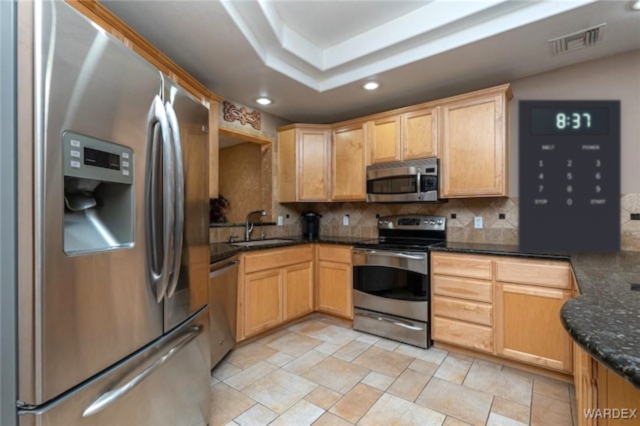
8,37
